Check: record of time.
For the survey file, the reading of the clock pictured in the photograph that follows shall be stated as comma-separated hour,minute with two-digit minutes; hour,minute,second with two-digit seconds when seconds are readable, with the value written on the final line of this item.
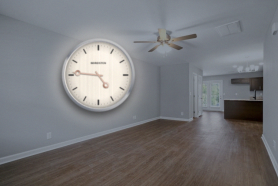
4,46
